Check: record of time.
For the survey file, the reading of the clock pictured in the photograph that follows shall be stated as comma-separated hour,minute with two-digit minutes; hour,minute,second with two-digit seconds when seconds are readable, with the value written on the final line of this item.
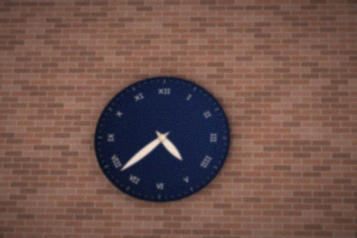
4,38
